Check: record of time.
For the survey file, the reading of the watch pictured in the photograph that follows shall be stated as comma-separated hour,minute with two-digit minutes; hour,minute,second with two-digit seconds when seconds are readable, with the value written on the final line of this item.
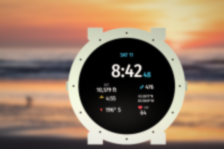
8,42
